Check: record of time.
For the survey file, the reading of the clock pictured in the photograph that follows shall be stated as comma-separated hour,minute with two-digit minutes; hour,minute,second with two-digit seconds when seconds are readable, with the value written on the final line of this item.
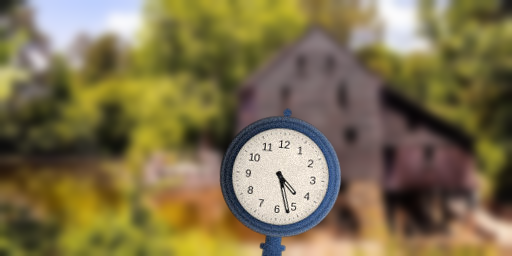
4,27
